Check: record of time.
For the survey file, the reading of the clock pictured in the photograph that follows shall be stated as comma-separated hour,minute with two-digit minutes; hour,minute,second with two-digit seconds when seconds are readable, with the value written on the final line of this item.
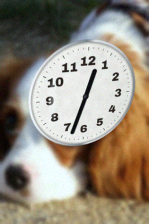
12,33
